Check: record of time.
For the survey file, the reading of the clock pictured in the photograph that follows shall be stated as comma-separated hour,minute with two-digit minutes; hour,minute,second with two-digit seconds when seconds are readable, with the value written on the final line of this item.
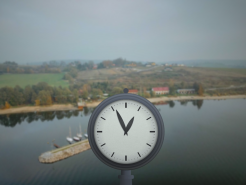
12,56
